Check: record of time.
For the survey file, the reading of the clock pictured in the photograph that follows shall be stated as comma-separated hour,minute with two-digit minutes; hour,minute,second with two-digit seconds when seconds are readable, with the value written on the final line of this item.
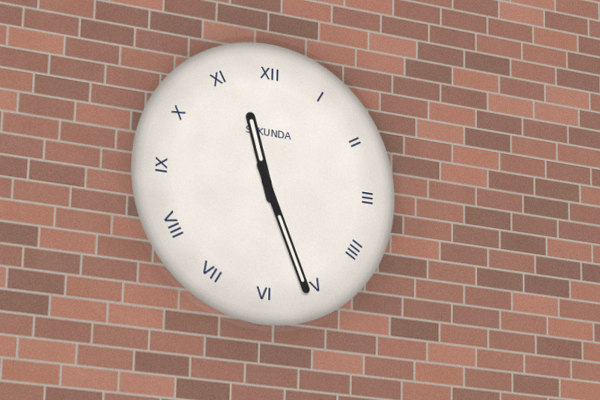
11,26
